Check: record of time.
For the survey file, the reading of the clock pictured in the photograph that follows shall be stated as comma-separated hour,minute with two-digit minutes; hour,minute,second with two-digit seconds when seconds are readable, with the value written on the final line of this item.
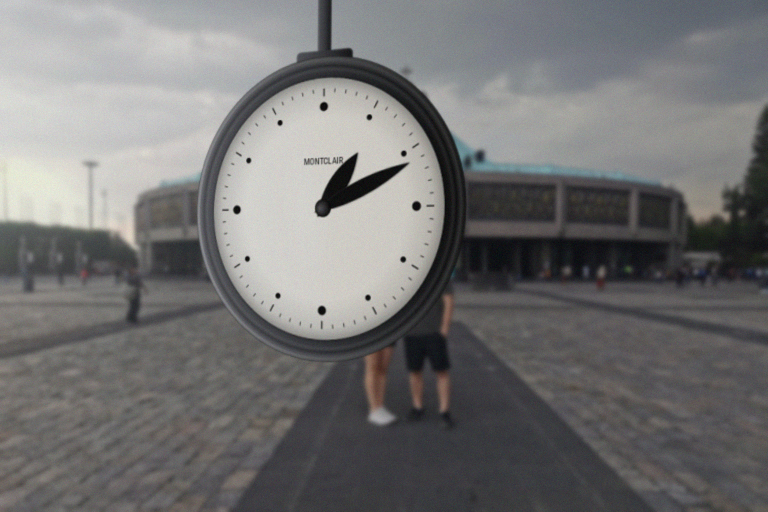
1,11
